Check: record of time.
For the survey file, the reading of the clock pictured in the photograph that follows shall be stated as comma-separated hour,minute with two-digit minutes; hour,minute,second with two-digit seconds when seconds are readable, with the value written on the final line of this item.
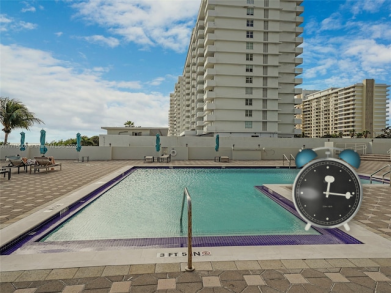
12,16
